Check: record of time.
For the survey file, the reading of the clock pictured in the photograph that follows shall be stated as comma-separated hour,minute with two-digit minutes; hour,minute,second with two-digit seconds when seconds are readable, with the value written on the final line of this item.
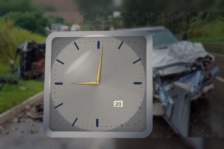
9,01
